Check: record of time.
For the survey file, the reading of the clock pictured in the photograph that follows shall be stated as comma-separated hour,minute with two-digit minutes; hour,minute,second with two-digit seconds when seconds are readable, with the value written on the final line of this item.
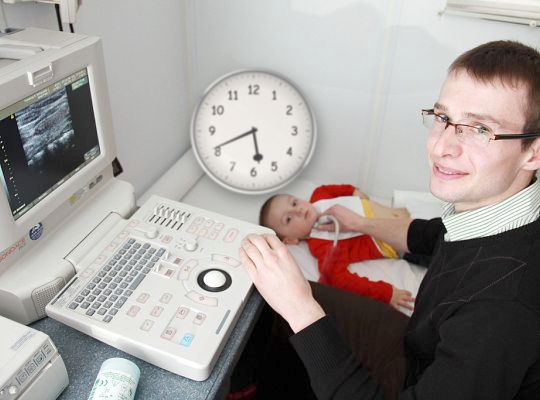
5,41
